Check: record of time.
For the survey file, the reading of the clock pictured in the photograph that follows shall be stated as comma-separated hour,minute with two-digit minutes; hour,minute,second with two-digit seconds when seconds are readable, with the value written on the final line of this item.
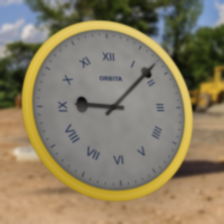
9,08
